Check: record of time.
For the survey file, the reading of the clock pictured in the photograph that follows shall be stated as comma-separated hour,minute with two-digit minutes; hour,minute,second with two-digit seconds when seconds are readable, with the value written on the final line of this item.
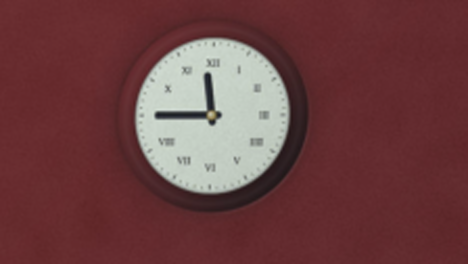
11,45
